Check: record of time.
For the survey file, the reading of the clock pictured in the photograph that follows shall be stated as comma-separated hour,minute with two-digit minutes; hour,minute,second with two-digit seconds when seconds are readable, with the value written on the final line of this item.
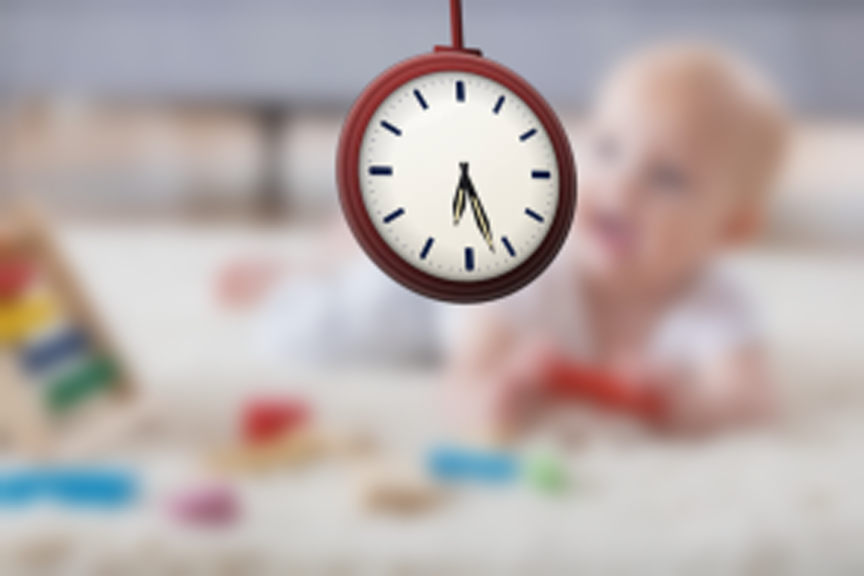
6,27
